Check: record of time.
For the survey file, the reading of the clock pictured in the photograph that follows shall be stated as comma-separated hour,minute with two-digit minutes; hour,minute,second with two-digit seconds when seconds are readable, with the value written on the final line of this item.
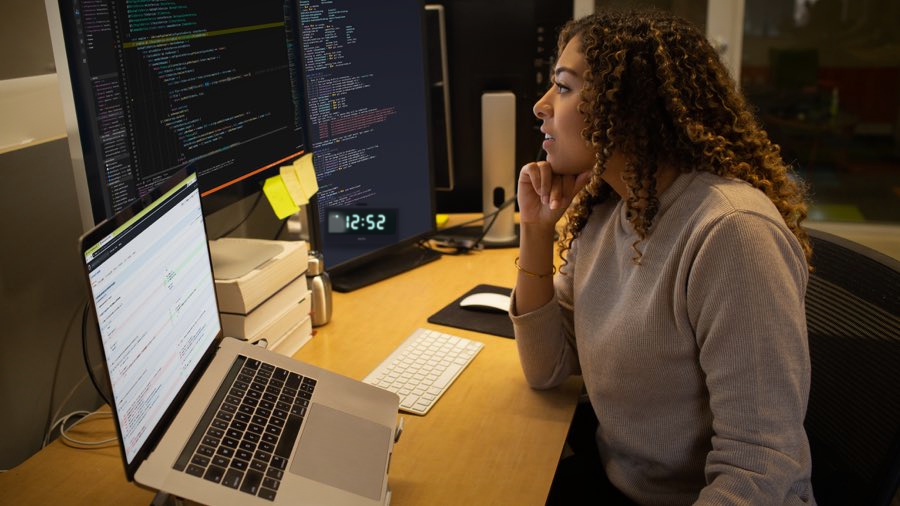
12,52
